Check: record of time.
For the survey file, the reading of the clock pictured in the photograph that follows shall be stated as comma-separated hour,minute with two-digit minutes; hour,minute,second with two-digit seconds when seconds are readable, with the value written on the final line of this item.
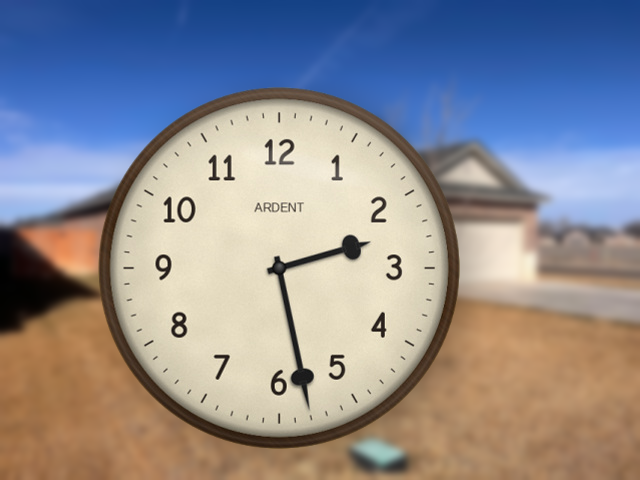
2,28
